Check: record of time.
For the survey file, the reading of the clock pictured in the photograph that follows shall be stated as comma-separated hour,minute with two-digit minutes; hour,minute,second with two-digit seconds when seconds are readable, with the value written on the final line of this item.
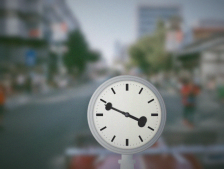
3,49
